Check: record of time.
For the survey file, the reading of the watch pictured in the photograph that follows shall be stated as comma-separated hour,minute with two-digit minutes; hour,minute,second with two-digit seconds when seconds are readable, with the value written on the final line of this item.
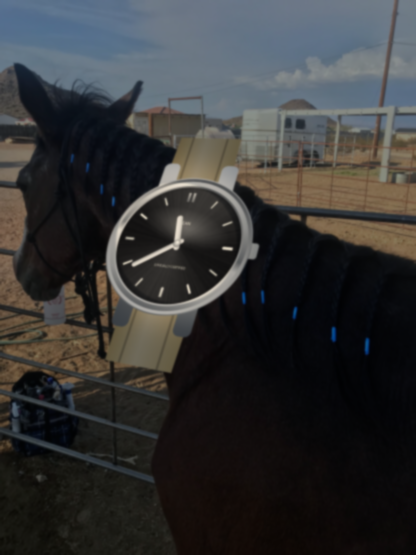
11,39
